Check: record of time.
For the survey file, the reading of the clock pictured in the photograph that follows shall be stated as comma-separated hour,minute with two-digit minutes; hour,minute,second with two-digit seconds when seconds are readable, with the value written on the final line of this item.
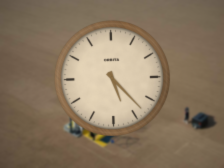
5,23
